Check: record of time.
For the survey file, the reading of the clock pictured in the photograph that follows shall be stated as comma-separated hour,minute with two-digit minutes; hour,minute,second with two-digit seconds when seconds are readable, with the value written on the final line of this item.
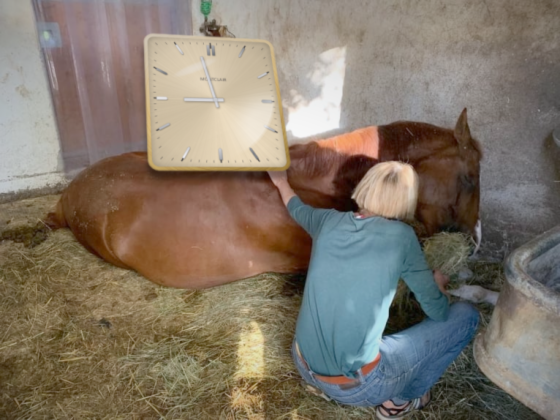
8,58
